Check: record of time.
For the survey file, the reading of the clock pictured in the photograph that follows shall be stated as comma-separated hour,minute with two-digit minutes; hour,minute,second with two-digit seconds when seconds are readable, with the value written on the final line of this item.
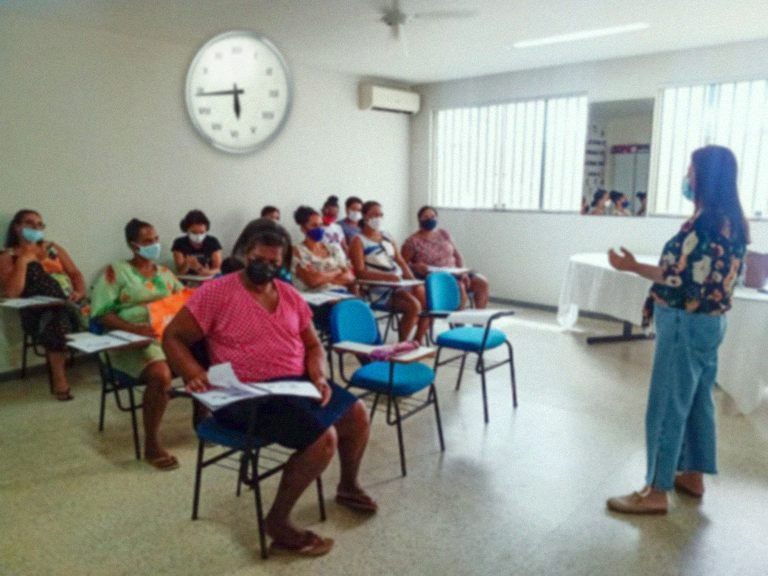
5,44
